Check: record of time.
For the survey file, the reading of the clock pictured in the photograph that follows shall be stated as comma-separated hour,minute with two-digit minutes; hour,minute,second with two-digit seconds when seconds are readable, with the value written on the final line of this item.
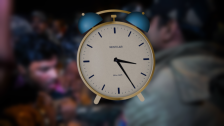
3,25
